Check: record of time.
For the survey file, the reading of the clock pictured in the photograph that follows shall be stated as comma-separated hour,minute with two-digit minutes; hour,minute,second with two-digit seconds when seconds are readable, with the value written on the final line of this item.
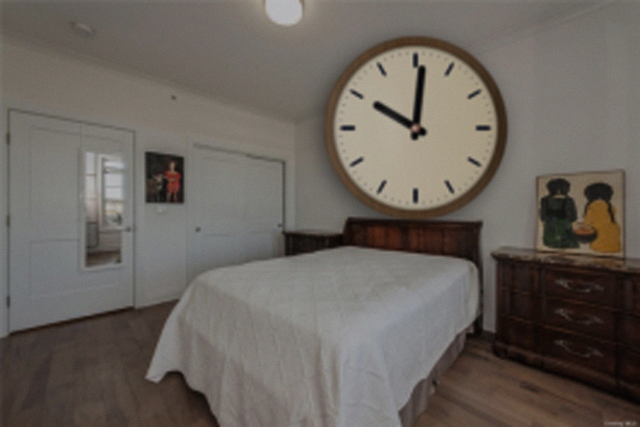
10,01
